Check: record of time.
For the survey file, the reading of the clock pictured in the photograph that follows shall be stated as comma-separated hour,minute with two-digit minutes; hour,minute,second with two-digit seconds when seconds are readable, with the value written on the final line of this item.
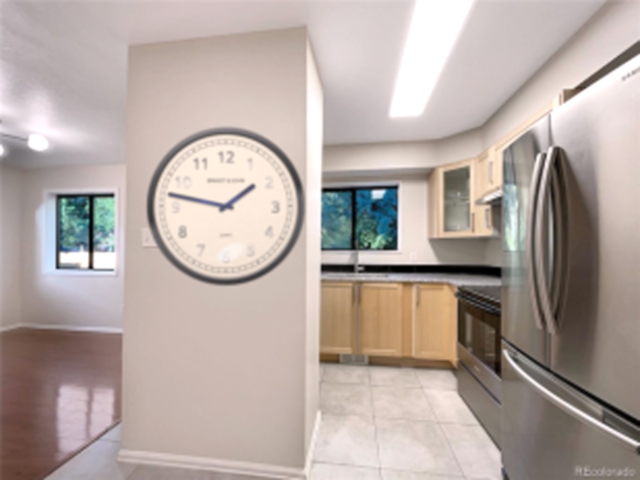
1,47
